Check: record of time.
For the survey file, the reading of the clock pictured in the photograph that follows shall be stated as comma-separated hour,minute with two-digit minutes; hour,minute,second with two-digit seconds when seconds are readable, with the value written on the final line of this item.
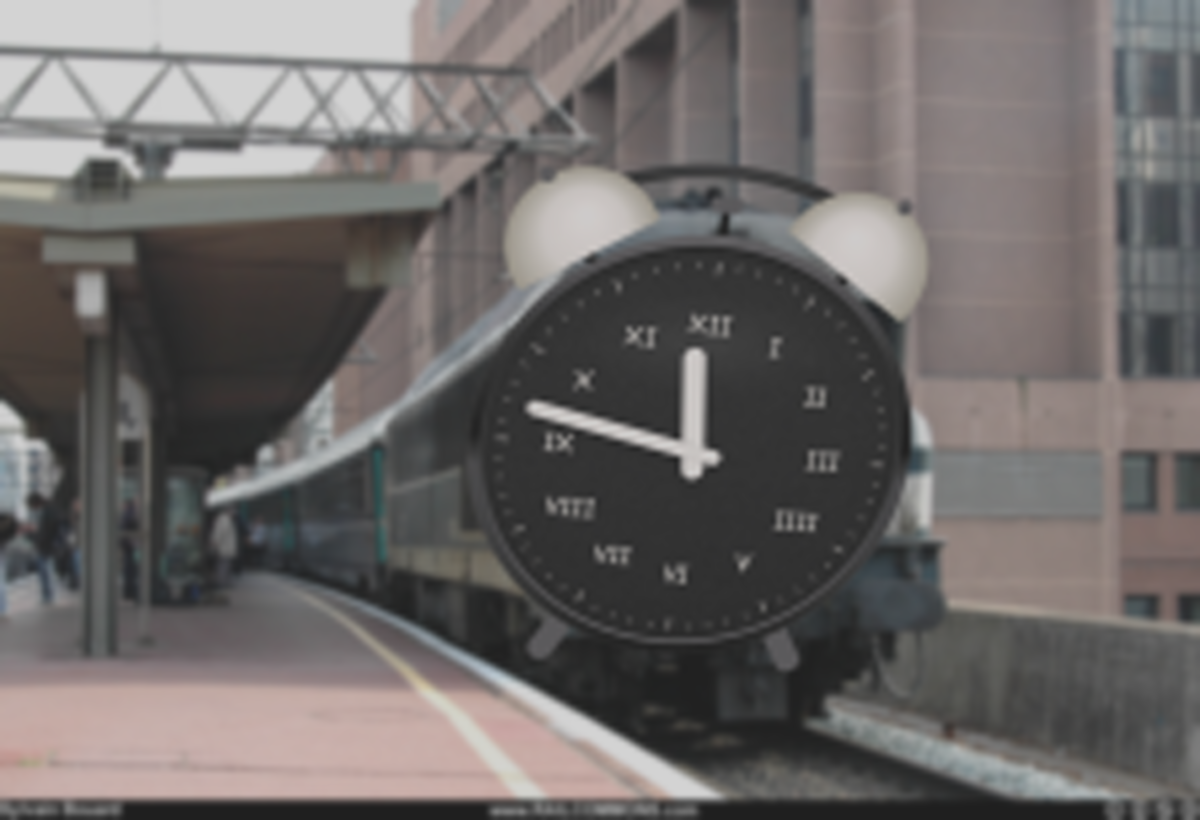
11,47
